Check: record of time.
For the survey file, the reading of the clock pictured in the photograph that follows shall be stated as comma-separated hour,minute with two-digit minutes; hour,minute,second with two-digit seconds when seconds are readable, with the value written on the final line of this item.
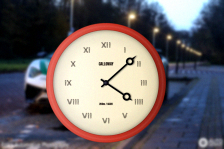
4,08
